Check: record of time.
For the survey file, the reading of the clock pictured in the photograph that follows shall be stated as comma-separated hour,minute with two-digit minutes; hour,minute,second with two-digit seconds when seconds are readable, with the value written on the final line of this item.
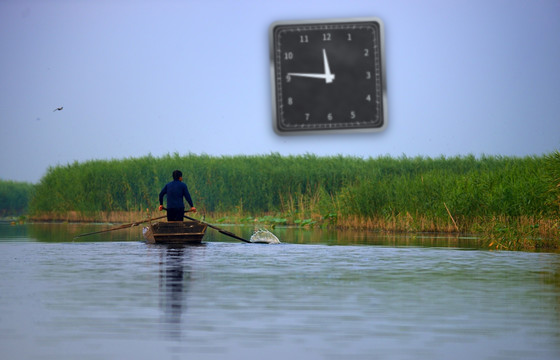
11,46
